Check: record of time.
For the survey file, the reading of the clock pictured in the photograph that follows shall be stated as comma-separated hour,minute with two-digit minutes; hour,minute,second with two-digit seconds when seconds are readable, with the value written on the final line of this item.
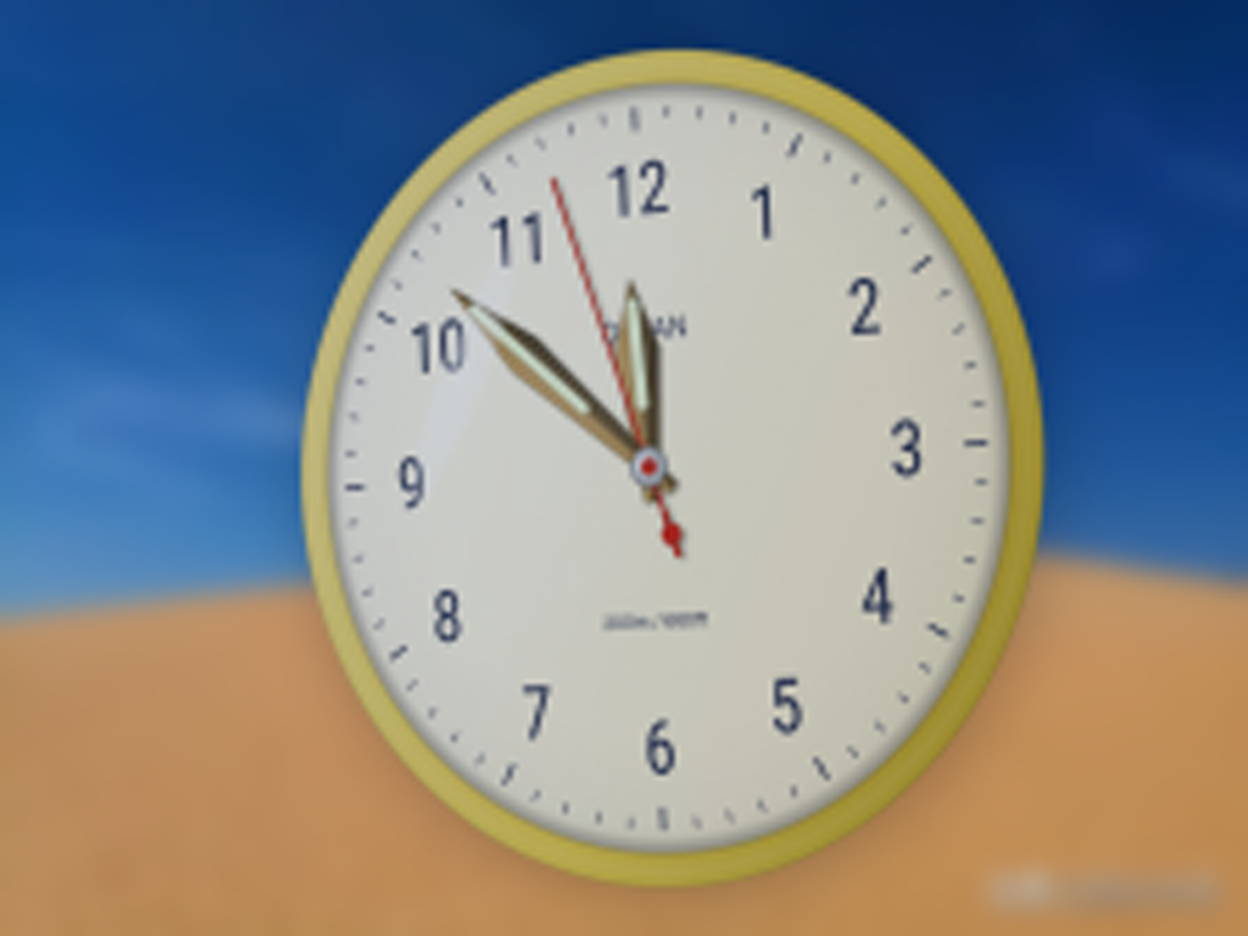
11,51,57
